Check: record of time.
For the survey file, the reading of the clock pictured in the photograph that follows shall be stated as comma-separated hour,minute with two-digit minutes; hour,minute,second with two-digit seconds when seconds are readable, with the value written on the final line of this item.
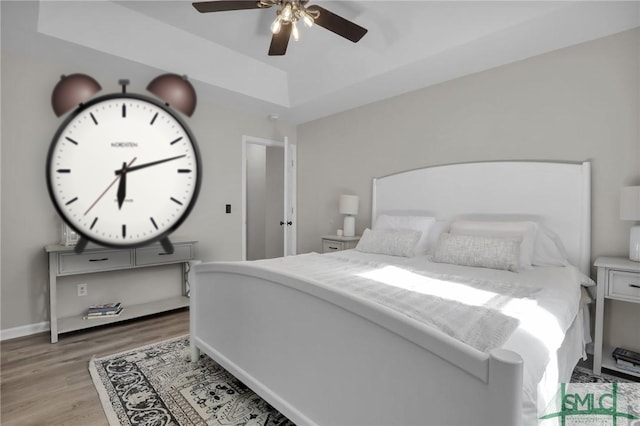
6,12,37
